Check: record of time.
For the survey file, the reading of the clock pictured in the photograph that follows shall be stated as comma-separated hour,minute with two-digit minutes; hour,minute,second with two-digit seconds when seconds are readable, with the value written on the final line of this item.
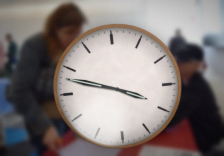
3,48
